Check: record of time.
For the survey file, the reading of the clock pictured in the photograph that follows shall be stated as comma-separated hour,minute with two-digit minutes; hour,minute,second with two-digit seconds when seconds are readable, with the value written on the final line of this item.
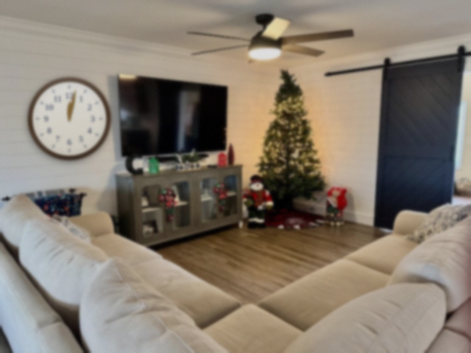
12,02
